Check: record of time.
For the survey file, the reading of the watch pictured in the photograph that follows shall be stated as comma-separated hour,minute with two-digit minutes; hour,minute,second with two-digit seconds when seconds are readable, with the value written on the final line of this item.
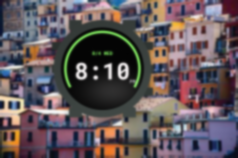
8,10
